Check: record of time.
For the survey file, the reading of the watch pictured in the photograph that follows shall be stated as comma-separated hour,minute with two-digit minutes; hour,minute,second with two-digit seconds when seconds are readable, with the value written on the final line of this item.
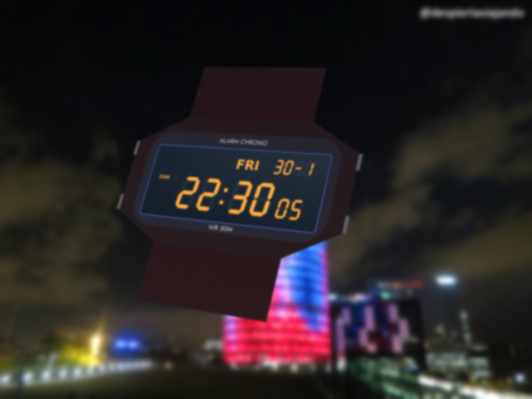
22,30,05
